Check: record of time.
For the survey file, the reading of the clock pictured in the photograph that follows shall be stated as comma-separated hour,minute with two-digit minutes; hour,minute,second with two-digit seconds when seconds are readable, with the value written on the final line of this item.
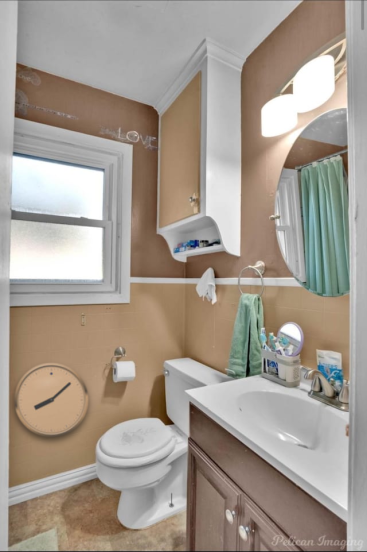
8,08
